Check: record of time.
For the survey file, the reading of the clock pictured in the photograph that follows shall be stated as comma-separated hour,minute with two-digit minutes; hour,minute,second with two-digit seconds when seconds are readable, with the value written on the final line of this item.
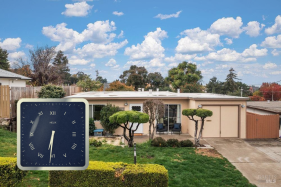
6,31
